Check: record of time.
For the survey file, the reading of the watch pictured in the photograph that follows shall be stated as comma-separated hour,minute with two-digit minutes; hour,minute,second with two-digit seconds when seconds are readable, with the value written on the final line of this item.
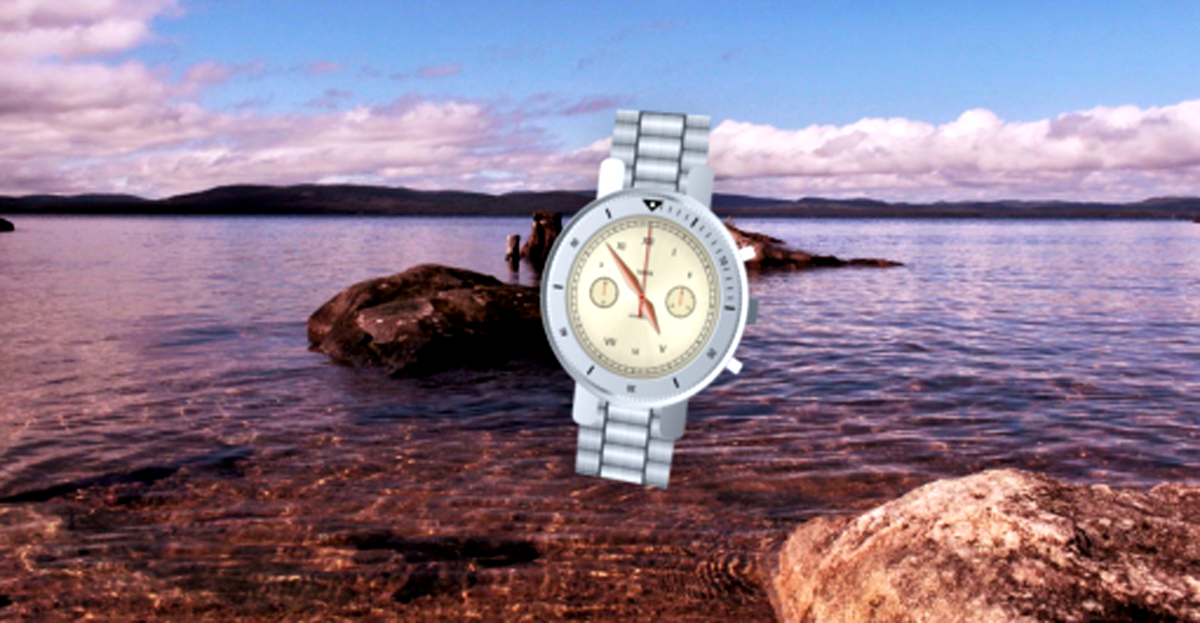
4,53
